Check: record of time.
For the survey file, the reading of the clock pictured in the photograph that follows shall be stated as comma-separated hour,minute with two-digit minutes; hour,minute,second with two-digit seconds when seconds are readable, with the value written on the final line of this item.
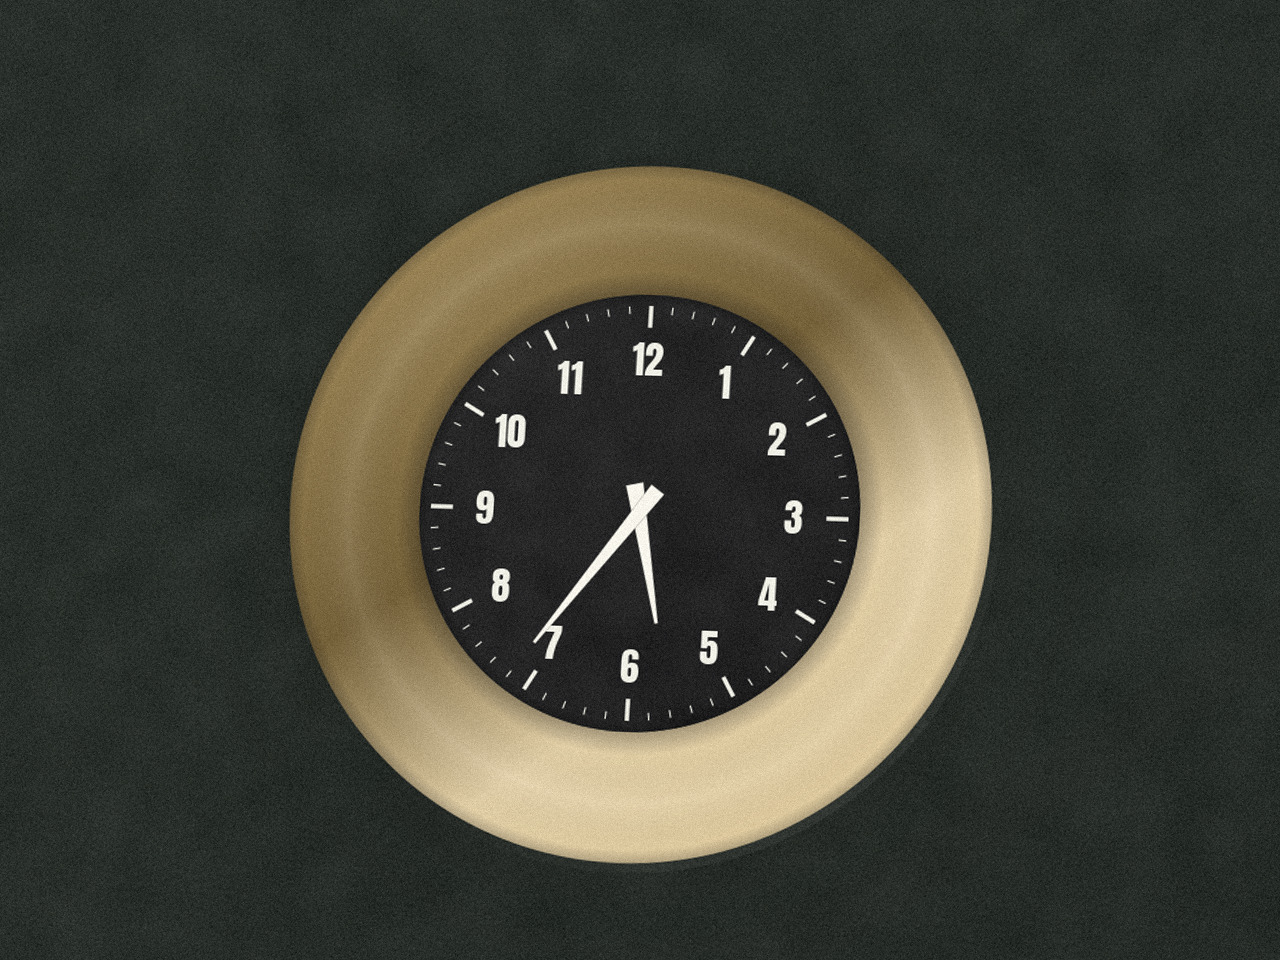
5,36
